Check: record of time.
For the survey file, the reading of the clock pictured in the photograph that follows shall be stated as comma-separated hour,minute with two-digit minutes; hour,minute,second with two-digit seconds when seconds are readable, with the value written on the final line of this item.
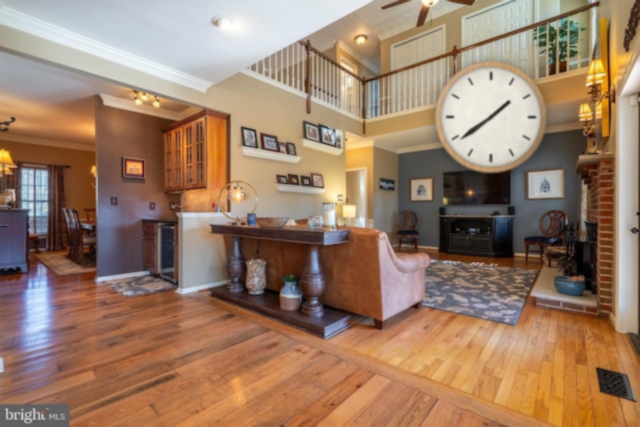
1,39
